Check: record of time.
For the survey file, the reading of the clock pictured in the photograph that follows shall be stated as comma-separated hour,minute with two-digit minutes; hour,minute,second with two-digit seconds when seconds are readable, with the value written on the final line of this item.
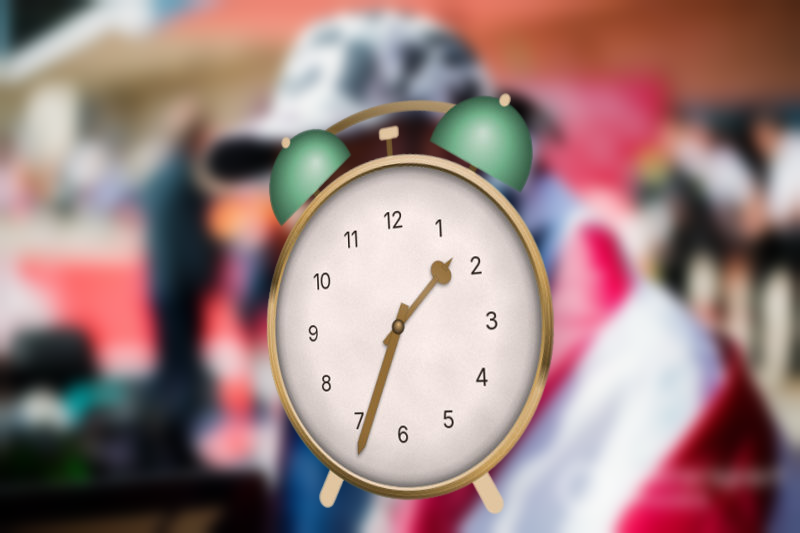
1,34
